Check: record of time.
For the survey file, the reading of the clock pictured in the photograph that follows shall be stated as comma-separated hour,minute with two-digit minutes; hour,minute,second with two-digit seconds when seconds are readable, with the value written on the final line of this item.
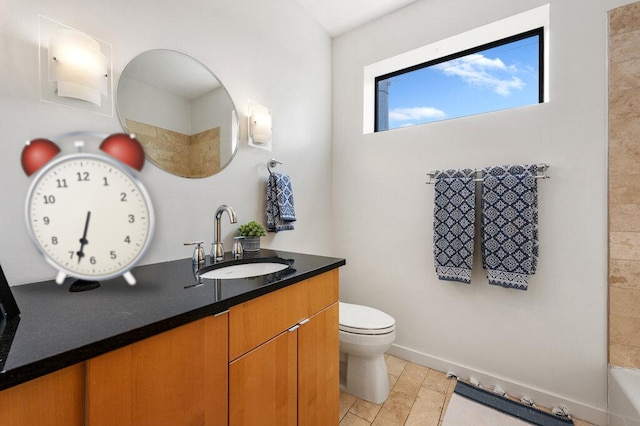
6,33
